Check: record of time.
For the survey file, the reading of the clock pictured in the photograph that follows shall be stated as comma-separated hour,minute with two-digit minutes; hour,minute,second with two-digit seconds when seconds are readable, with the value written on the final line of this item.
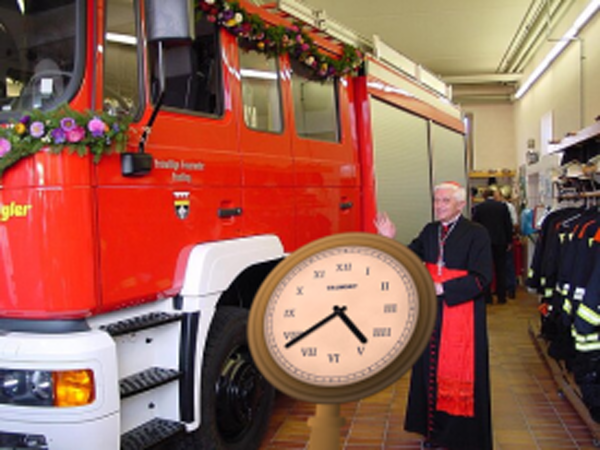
4,39
